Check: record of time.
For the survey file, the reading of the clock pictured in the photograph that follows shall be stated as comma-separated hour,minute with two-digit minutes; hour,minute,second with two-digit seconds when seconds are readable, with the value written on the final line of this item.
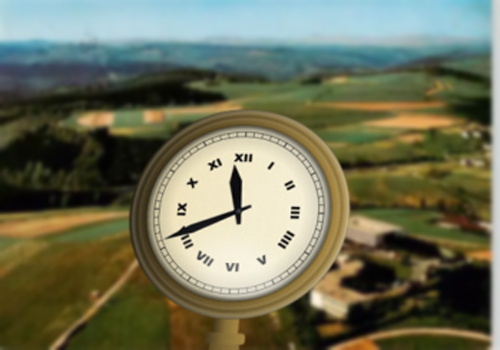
11,41
